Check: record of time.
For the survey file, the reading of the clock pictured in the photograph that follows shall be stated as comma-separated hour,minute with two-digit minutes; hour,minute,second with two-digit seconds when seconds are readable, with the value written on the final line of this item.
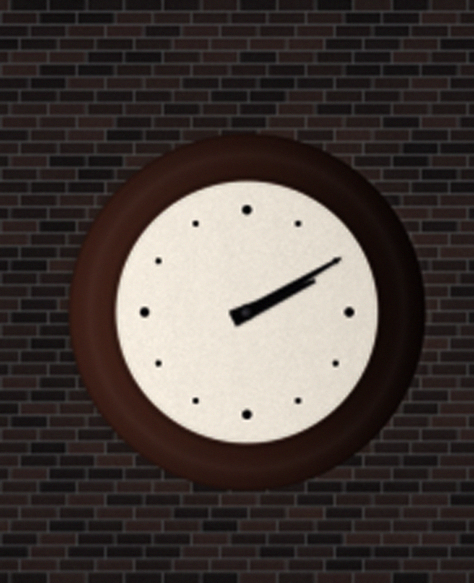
2,10
